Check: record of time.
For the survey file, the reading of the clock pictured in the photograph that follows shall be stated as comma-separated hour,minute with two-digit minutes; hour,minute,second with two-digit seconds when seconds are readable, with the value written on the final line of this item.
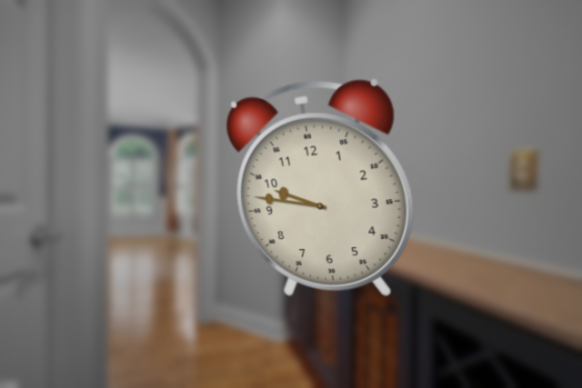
9,47
